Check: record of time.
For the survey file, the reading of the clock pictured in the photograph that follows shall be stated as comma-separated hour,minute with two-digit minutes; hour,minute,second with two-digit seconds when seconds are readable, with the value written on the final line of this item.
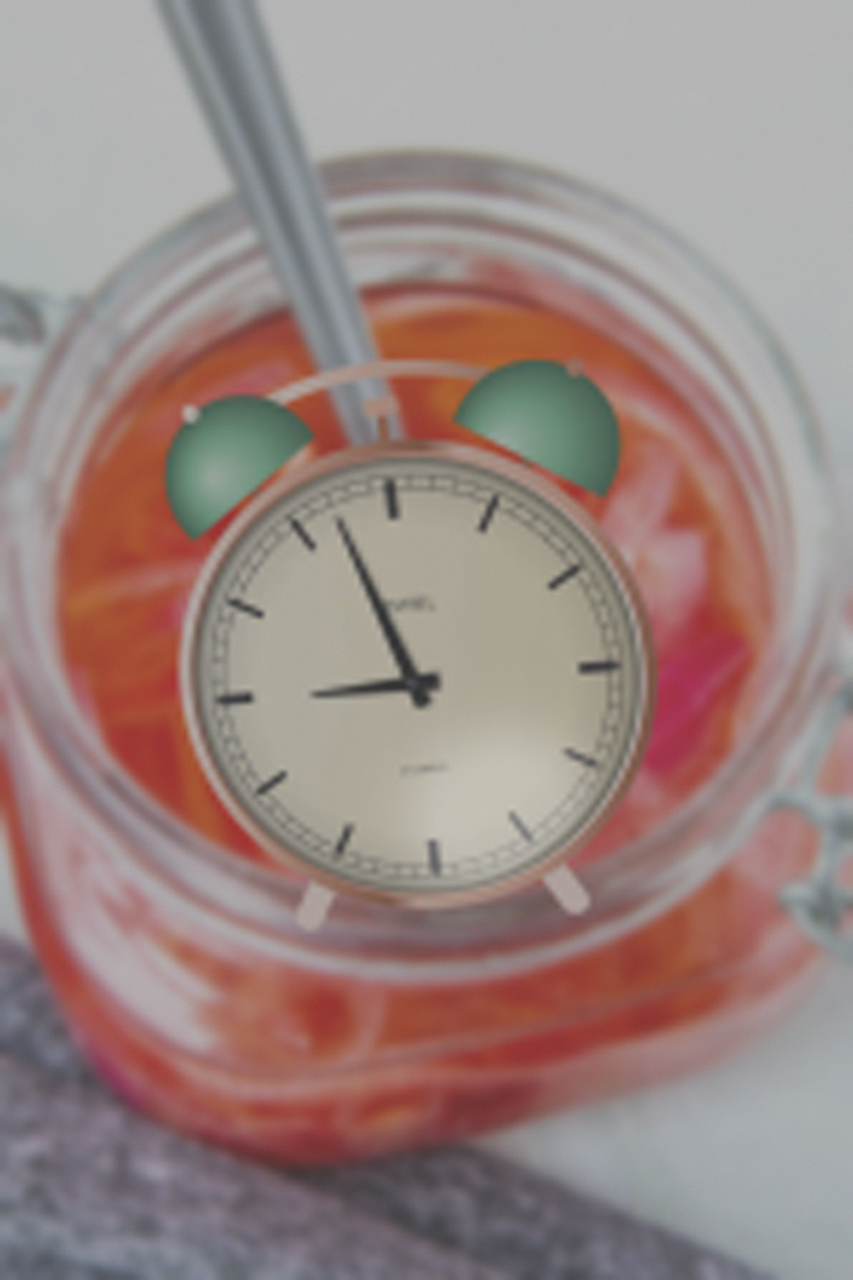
8,57
